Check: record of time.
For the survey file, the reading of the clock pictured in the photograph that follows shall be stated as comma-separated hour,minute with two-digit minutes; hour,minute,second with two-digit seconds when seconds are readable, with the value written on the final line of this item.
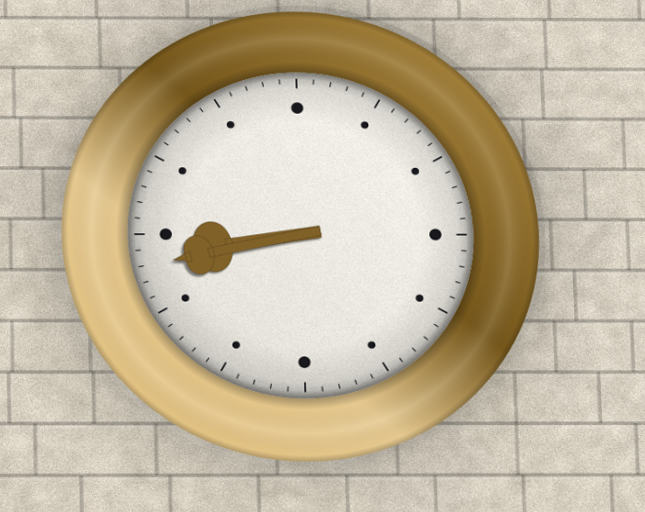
8,43
